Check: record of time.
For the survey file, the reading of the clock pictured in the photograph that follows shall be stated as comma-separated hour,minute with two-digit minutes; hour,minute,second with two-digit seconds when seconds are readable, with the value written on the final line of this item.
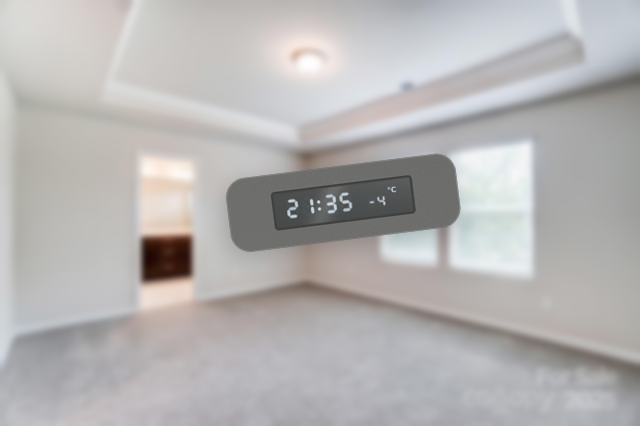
21,35
